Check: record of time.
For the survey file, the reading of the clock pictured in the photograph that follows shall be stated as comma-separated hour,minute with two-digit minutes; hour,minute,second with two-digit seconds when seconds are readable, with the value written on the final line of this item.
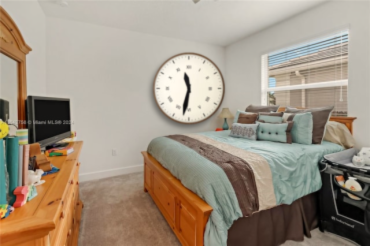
11,32
